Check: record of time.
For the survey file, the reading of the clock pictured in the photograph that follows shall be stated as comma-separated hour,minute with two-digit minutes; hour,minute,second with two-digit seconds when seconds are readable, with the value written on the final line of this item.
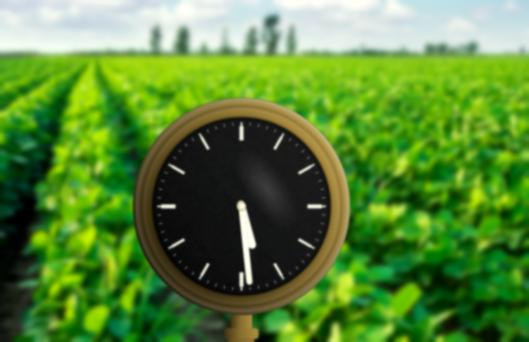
5,29
